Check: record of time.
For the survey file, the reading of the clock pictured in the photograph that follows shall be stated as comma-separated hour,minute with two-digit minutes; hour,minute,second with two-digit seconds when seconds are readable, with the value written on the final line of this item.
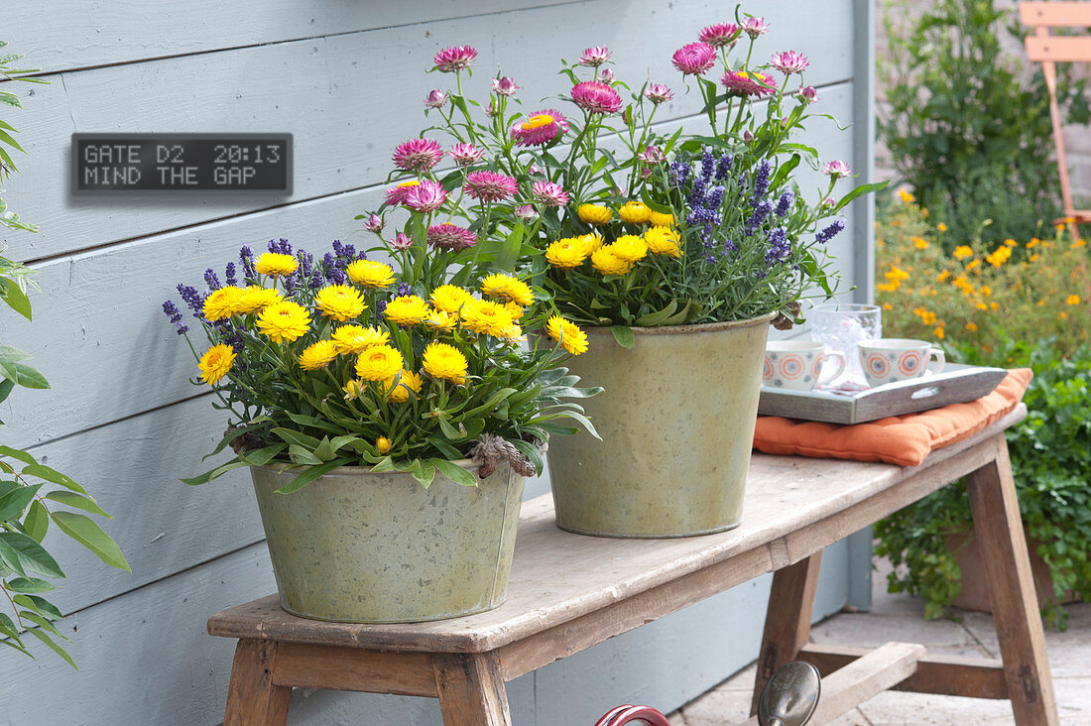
20,13
